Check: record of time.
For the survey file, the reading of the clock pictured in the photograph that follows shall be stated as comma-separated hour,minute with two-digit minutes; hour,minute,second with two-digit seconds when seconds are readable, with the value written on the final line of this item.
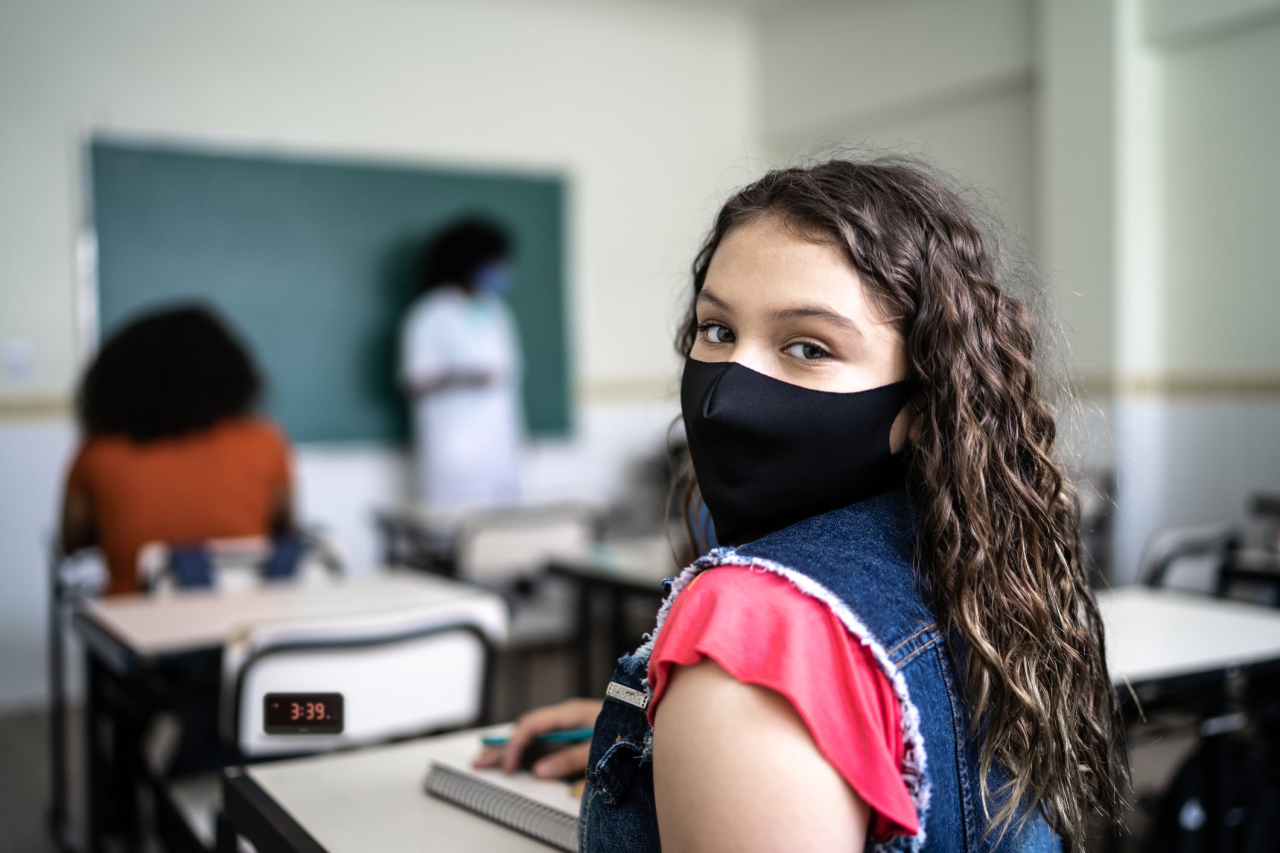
3,39
